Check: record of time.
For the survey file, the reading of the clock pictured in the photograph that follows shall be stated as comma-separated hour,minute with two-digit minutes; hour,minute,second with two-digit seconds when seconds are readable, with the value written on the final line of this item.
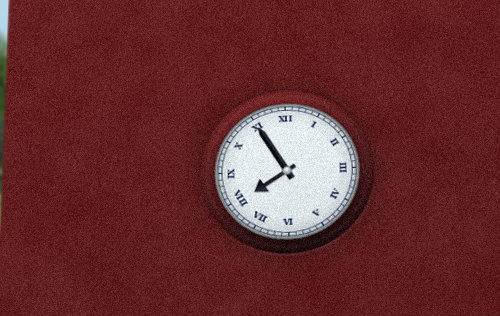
7,55
